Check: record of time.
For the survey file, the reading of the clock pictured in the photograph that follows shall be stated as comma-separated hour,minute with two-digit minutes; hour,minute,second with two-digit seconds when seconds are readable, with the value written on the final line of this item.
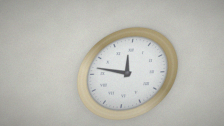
11,47
